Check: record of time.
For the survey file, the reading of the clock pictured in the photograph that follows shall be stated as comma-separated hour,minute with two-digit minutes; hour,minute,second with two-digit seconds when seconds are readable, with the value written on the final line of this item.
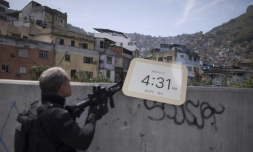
4,31
